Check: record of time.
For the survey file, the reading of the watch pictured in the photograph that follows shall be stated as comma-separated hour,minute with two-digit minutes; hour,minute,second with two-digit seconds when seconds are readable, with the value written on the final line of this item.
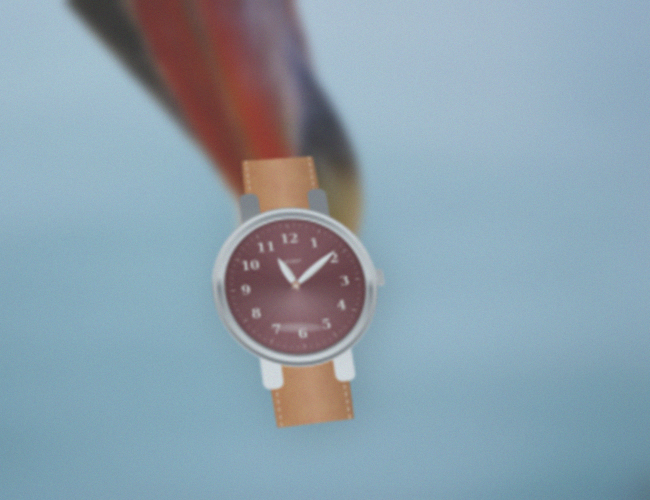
11,09
